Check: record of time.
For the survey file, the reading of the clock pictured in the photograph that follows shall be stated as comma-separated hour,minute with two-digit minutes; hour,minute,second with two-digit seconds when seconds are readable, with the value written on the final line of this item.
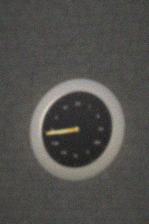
8,44
